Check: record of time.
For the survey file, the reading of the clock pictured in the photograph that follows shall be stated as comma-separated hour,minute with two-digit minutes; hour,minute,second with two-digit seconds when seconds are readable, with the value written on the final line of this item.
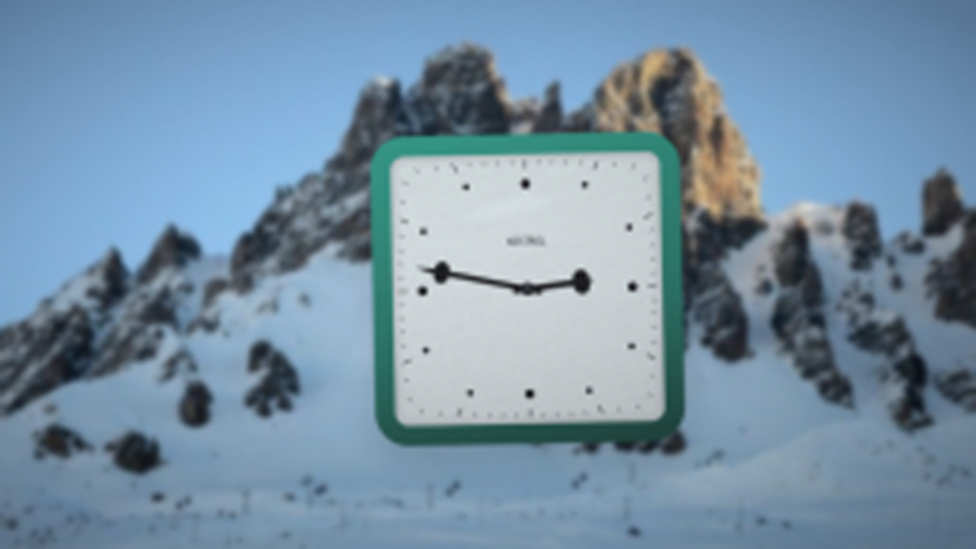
2,47
